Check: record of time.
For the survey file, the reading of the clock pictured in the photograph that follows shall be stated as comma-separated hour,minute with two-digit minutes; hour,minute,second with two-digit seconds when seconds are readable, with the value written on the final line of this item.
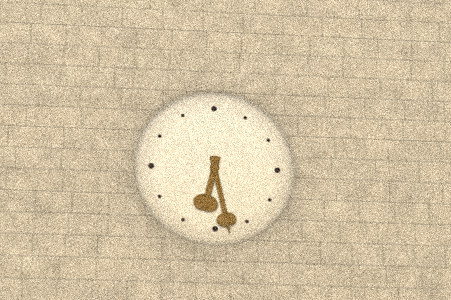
6,28
